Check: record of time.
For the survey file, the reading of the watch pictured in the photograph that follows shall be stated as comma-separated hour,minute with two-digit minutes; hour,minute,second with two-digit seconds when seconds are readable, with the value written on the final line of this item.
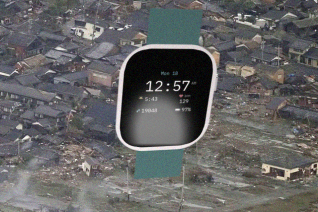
12,57
